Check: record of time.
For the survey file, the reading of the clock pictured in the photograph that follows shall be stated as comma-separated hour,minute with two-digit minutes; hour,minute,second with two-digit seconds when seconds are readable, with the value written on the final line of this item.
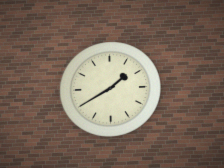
1,40
